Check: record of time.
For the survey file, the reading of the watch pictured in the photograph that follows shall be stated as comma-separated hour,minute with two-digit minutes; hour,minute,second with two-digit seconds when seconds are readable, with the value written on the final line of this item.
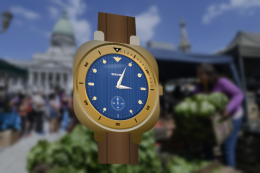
3,04
